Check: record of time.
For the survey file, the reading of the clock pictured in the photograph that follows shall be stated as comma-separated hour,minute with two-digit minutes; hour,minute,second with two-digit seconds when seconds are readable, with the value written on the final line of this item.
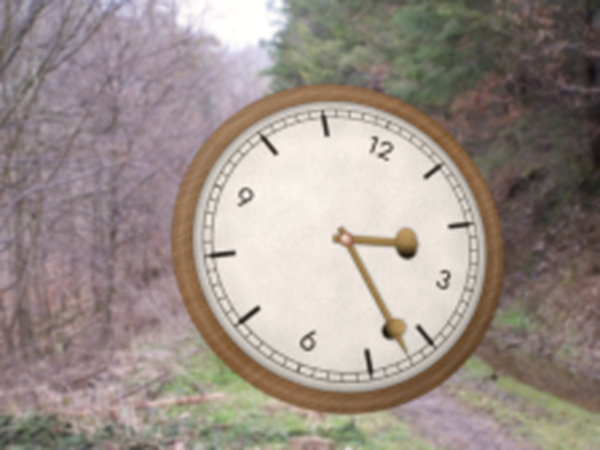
2,22
